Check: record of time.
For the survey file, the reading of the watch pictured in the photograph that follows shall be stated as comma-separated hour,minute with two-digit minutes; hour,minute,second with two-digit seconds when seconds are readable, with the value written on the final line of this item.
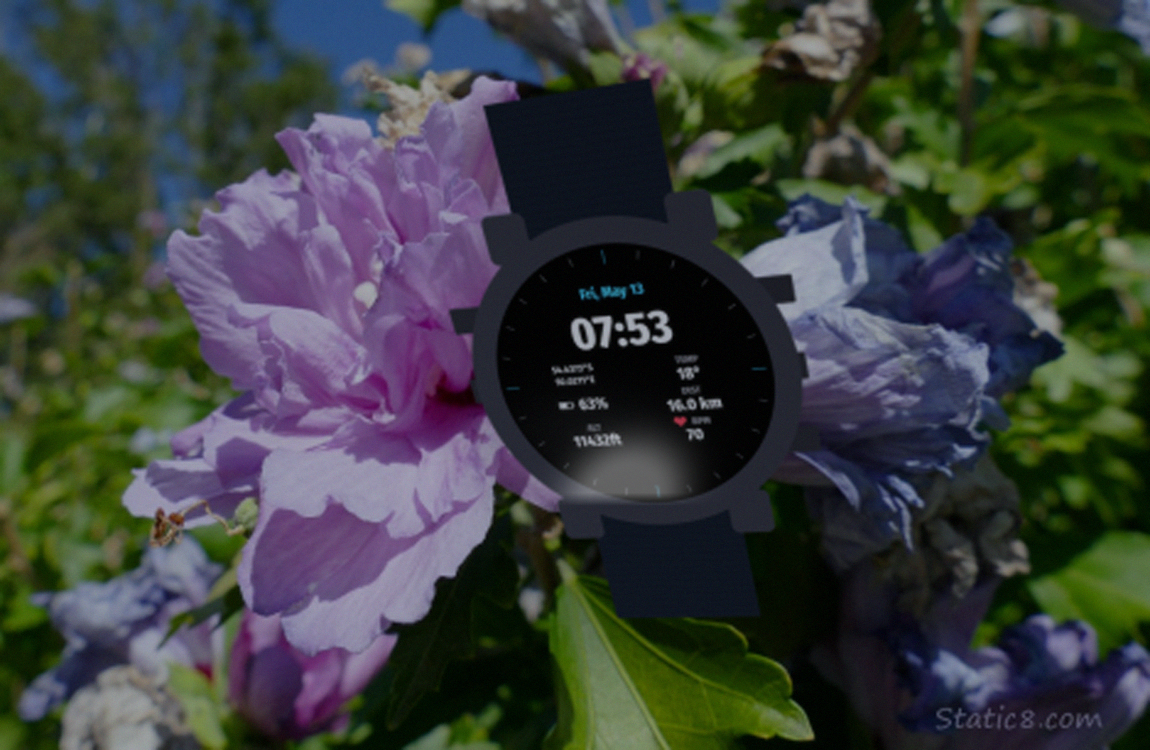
7,53
